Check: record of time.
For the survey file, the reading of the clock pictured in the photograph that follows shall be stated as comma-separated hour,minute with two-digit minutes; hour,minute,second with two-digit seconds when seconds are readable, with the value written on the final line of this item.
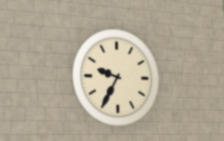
9,35
